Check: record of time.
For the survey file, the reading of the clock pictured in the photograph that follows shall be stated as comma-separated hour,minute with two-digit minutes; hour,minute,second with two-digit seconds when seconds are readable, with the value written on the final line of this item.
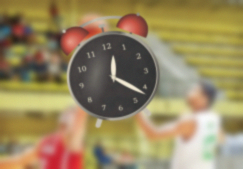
12,22
